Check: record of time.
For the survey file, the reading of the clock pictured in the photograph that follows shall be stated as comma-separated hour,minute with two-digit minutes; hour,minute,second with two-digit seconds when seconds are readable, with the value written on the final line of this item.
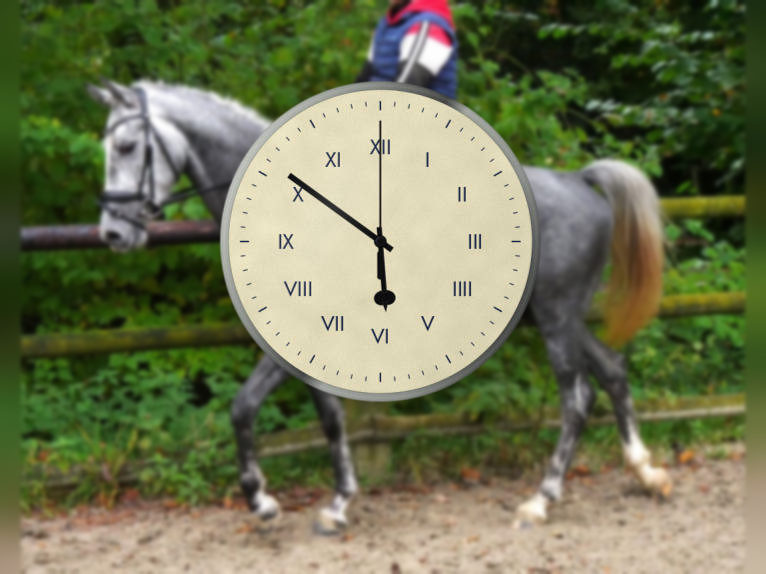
5,51,00
